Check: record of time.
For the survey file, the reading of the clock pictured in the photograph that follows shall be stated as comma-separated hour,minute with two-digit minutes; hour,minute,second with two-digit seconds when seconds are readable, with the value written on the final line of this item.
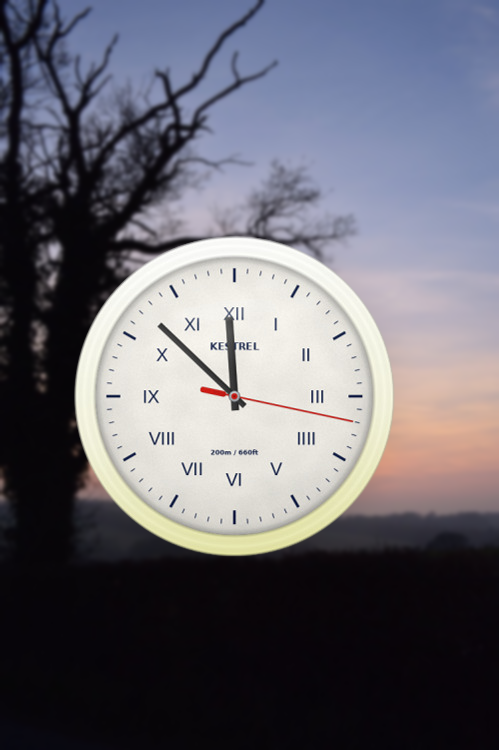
11,52,17
